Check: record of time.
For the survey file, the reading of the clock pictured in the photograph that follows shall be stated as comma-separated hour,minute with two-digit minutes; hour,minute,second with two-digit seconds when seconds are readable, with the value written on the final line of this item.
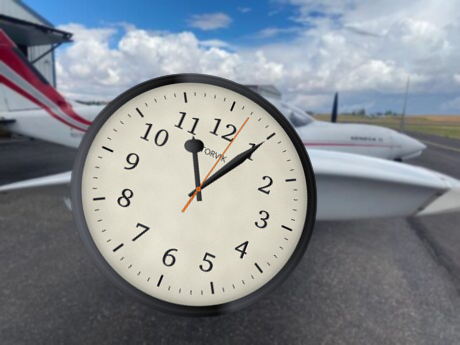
11,05,02
